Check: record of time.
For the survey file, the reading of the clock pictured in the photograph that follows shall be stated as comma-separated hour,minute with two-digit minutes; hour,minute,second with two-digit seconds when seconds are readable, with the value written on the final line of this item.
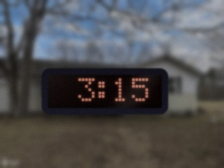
3,15
